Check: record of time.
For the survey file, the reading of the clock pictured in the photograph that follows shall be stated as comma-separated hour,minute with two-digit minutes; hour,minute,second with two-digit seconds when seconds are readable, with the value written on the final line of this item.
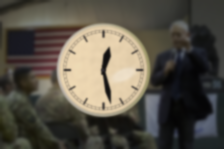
12,28
